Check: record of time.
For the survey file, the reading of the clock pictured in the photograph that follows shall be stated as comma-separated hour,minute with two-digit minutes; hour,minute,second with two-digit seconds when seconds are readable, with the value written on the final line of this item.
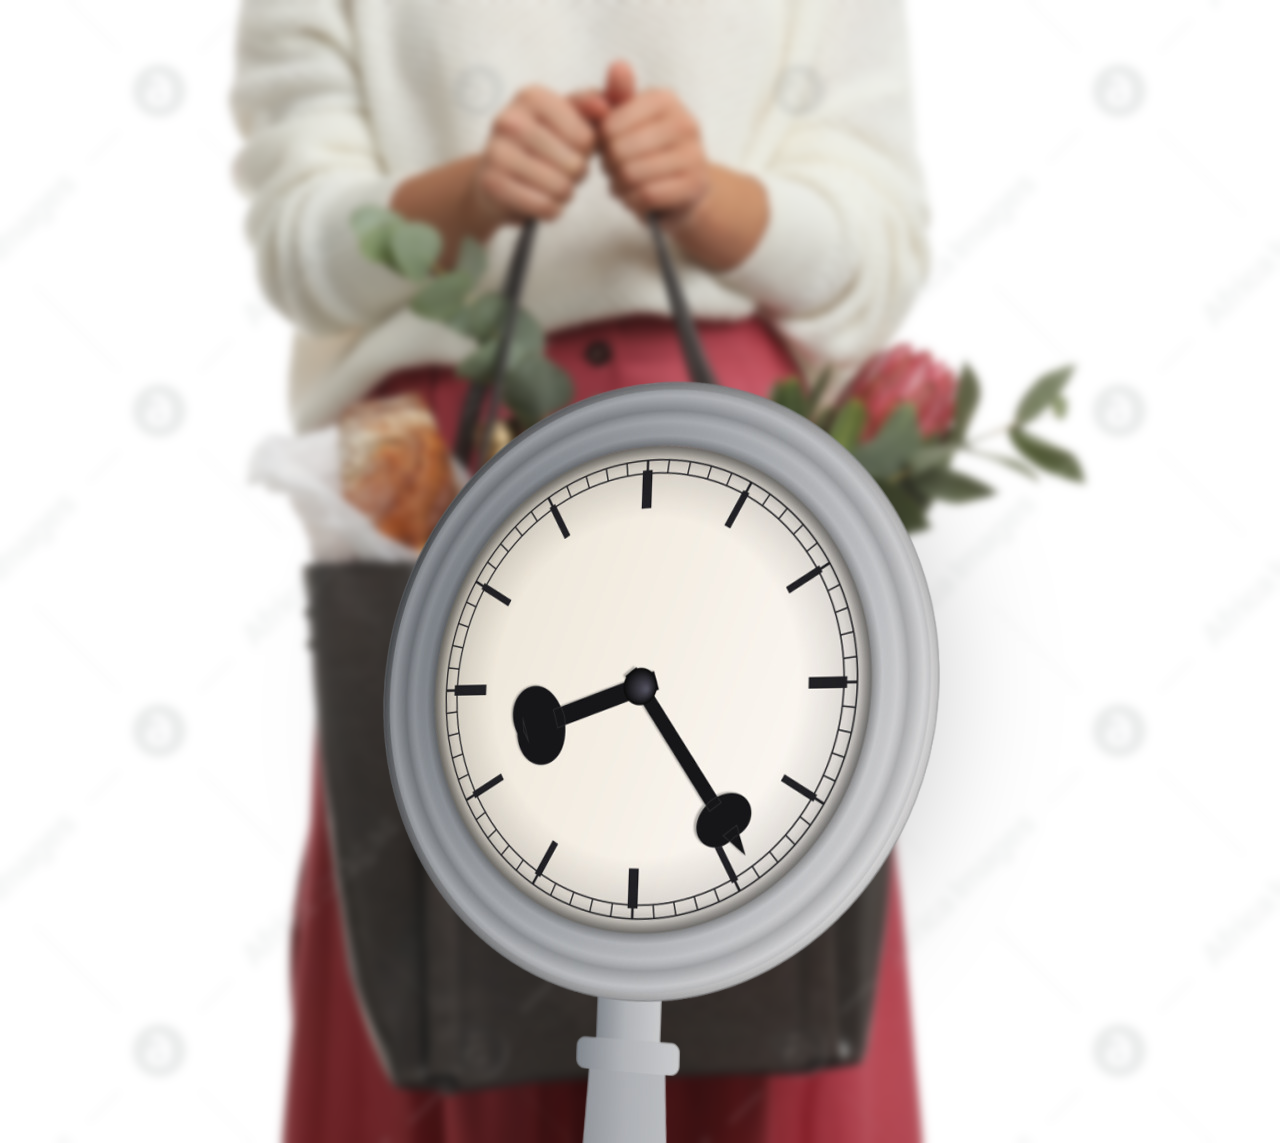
8,24
